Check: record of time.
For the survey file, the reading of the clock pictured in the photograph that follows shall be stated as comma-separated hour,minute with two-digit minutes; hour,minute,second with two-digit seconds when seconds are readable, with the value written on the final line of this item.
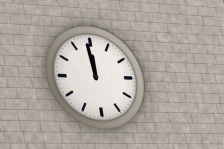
11,59
